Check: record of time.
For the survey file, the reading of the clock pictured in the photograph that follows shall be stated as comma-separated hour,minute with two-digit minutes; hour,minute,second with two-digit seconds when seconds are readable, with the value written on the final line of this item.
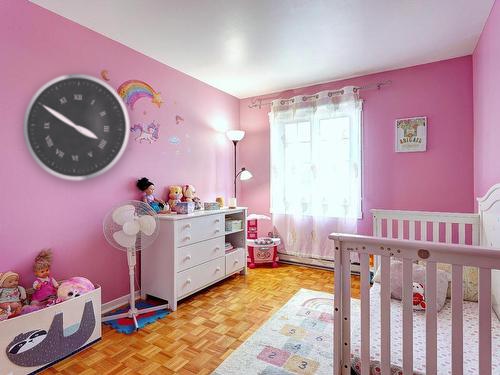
3,50
